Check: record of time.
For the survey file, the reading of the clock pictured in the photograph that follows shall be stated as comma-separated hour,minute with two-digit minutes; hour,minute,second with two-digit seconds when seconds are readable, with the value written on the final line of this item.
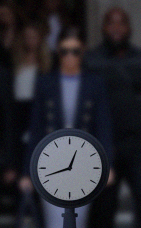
12,42
